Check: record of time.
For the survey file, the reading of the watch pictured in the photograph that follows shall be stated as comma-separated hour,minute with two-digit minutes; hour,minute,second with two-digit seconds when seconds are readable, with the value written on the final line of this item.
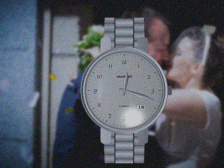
12,18
